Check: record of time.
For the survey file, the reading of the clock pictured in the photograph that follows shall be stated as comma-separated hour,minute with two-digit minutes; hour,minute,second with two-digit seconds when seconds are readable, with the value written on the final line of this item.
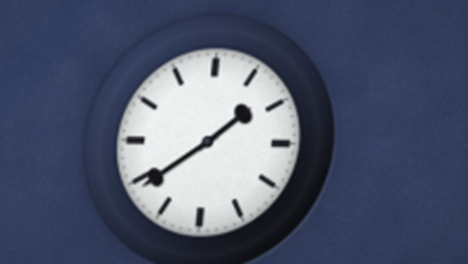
1,39
